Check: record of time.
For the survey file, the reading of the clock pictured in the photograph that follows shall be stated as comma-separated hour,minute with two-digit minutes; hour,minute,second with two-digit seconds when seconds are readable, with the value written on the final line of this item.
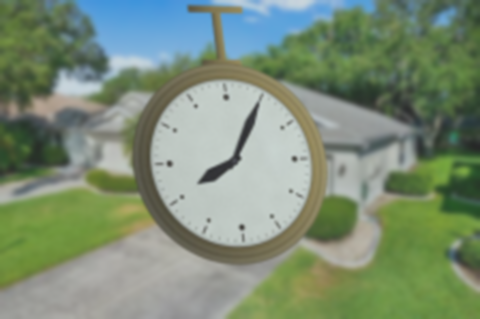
8,05
